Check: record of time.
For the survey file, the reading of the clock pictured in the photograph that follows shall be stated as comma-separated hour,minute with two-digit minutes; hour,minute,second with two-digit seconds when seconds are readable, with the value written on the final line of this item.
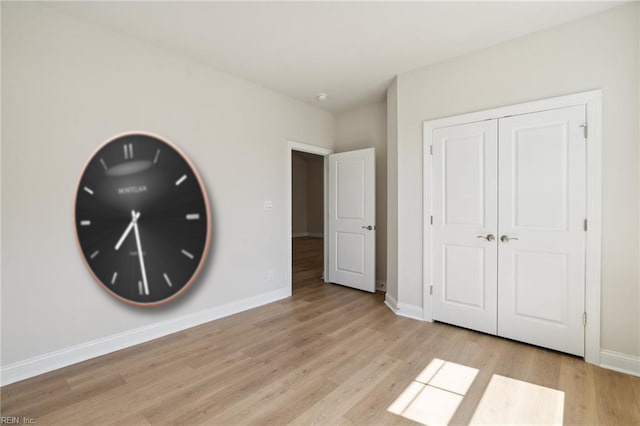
7,29
